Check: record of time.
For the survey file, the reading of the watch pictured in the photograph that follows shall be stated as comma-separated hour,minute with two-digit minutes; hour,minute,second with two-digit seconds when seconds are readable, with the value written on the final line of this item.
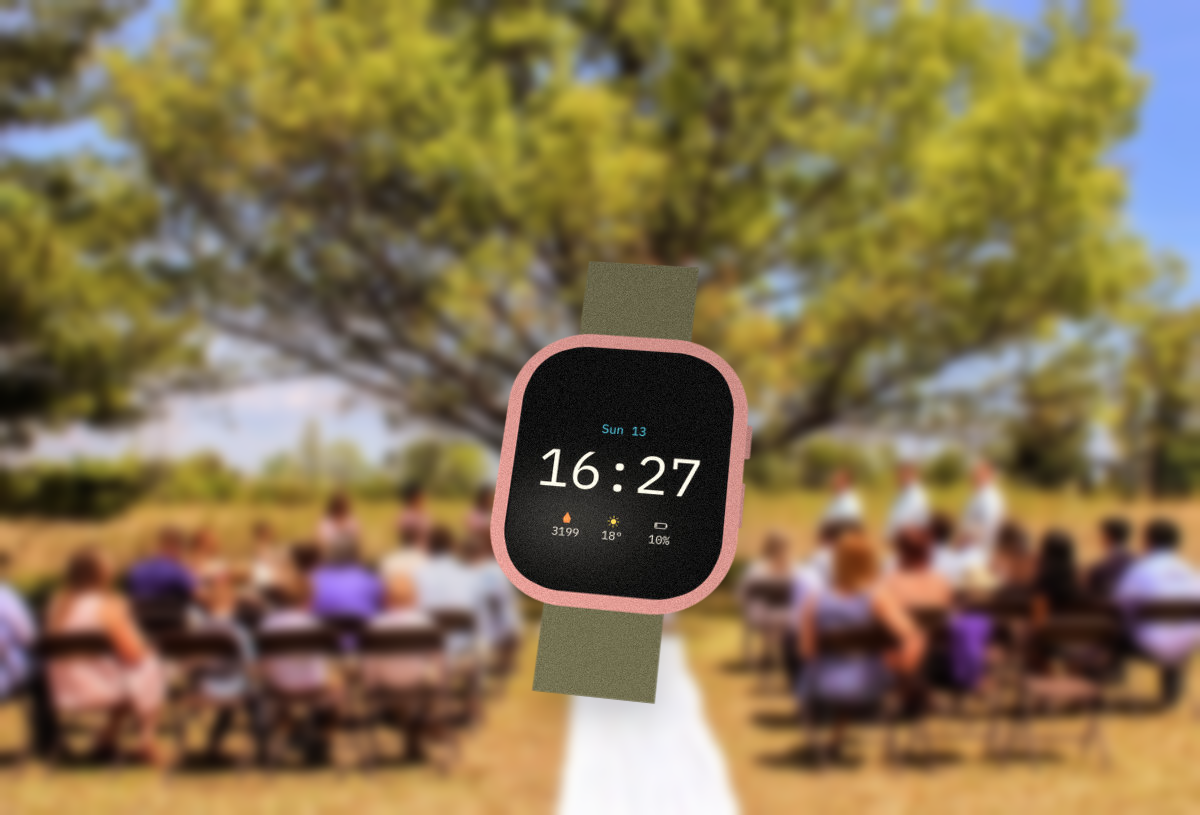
16,27
